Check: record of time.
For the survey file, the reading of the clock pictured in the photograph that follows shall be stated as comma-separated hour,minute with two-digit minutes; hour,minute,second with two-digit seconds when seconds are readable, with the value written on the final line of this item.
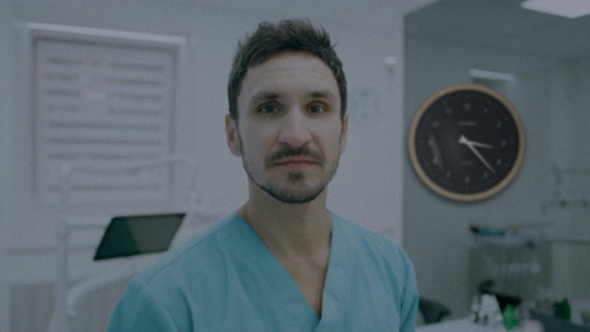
3,23
